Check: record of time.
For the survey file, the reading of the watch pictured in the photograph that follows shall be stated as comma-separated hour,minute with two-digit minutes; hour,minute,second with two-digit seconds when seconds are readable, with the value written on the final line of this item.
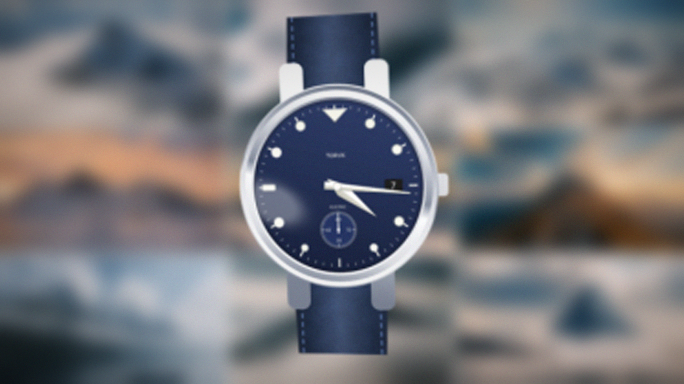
4,16
